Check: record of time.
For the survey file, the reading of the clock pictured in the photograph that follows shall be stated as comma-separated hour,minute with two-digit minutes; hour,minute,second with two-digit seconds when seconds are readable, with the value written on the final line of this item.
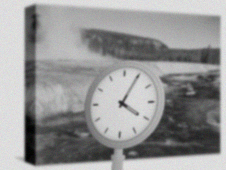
4,05
